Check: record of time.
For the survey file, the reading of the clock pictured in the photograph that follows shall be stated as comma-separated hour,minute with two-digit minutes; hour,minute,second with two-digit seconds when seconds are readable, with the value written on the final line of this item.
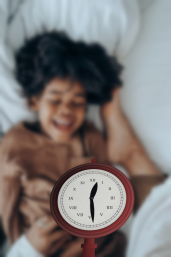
12,29
